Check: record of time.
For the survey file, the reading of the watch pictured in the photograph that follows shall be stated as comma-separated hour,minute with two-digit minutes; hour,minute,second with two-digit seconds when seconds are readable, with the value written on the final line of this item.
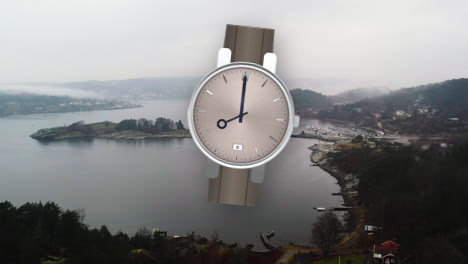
8,00
